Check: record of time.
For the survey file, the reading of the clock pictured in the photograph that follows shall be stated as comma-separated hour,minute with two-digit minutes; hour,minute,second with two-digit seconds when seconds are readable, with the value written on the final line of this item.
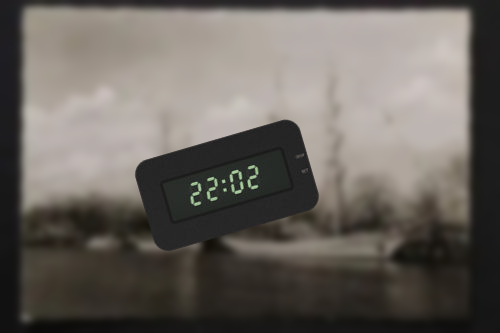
22,02
